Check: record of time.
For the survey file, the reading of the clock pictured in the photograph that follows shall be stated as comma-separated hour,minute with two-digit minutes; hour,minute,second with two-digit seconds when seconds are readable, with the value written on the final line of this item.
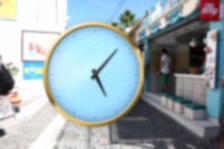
5,07
